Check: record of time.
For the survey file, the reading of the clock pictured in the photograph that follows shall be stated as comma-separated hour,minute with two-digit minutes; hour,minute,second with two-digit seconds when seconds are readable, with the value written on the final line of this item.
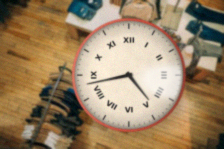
4,43
